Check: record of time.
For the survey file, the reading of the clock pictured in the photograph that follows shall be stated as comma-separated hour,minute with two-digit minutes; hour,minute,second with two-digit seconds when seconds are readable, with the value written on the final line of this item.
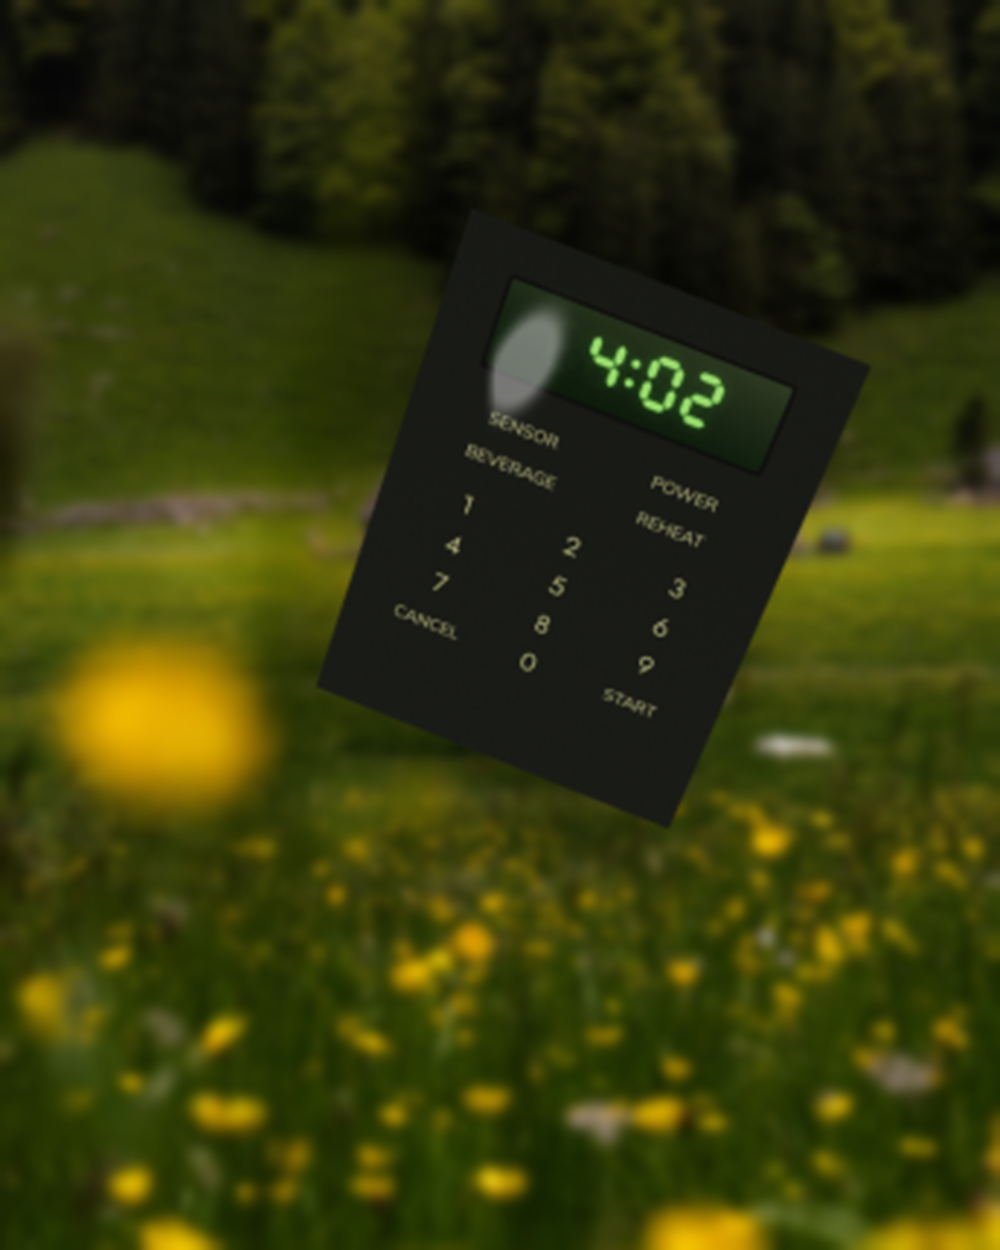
4,02
